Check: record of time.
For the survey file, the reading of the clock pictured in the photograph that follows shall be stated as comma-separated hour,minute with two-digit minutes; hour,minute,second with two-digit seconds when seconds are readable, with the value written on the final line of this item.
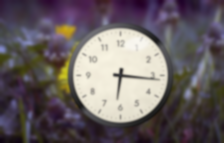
6,16
